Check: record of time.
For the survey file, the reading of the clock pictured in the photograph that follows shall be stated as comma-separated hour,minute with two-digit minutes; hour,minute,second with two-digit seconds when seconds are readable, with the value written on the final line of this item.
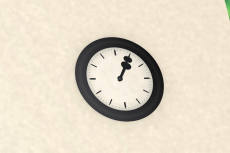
1,05
